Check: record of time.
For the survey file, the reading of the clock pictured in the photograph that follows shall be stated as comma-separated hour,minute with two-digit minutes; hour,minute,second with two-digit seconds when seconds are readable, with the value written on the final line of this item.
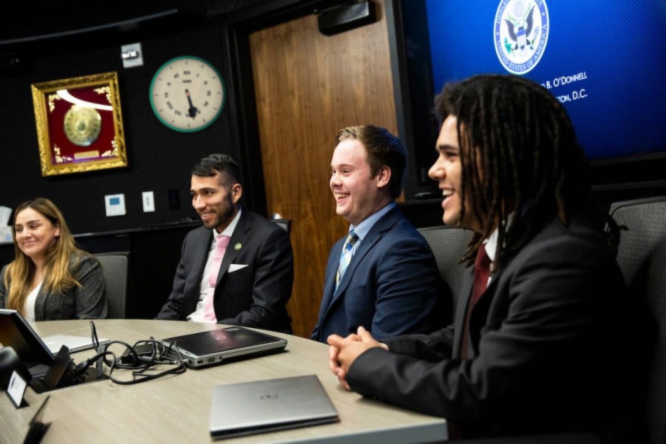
5,28
